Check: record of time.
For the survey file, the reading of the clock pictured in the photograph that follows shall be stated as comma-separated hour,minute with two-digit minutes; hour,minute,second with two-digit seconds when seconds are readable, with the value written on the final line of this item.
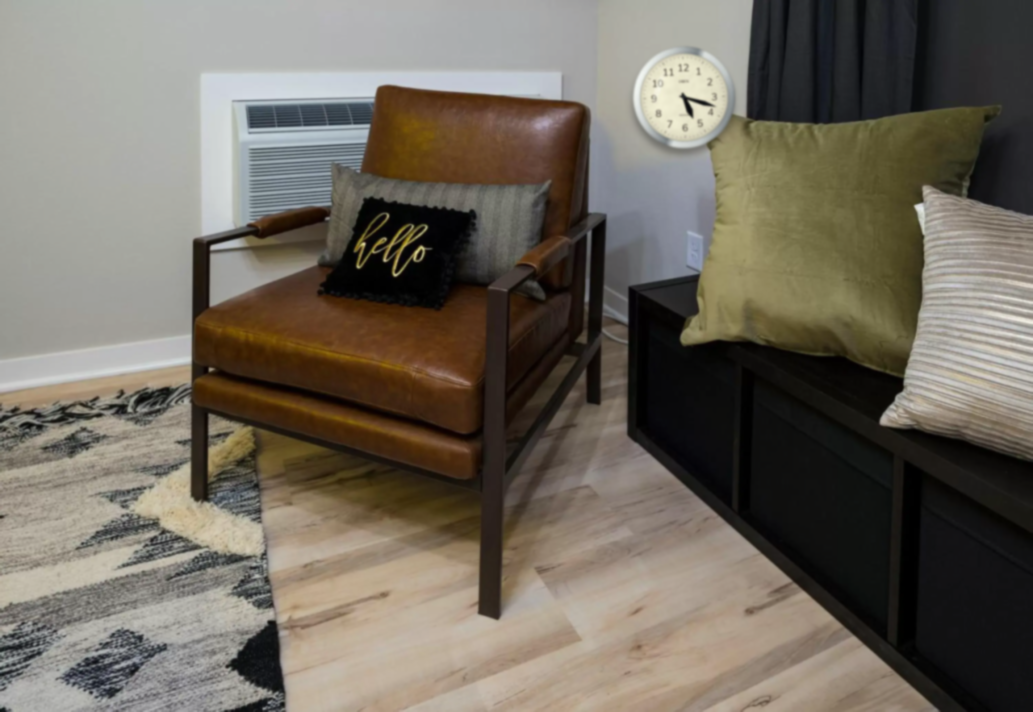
5,18
